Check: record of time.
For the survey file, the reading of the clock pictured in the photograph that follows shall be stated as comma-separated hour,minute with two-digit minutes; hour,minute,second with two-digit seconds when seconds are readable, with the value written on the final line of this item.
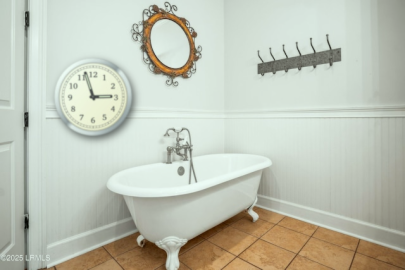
2,57
